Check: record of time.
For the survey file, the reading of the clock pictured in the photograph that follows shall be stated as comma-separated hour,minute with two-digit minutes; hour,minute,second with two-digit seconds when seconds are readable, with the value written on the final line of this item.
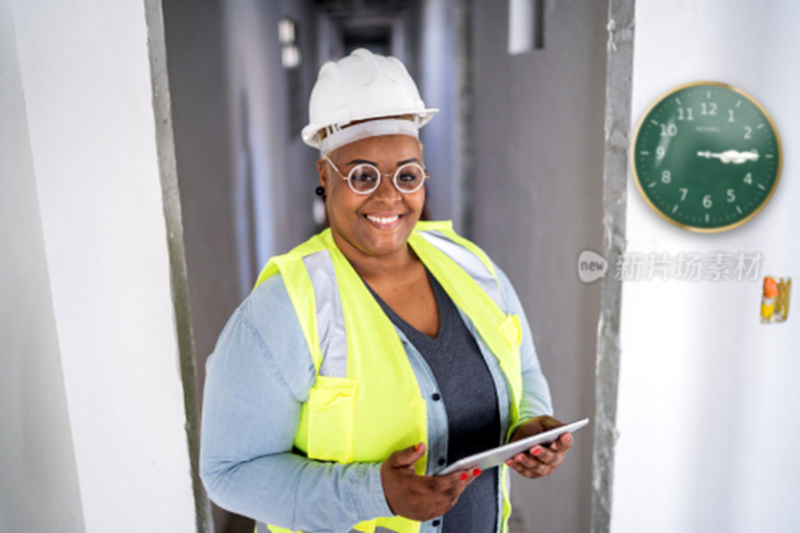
3,15
